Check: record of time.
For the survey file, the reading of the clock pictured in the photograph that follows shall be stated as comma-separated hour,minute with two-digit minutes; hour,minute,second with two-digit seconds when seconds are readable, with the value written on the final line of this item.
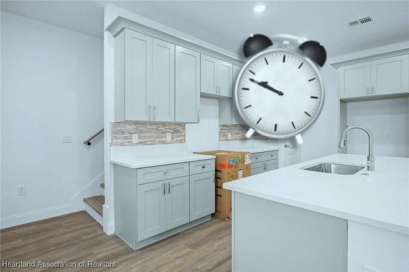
9,48
